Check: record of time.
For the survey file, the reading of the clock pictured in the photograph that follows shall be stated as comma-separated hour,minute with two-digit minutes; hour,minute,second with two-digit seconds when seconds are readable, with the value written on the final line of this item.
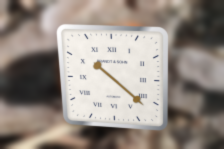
10,22
